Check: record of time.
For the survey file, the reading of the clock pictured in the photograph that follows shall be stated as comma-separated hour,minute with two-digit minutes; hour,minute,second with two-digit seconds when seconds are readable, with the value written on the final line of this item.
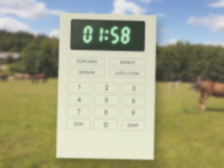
1,58
